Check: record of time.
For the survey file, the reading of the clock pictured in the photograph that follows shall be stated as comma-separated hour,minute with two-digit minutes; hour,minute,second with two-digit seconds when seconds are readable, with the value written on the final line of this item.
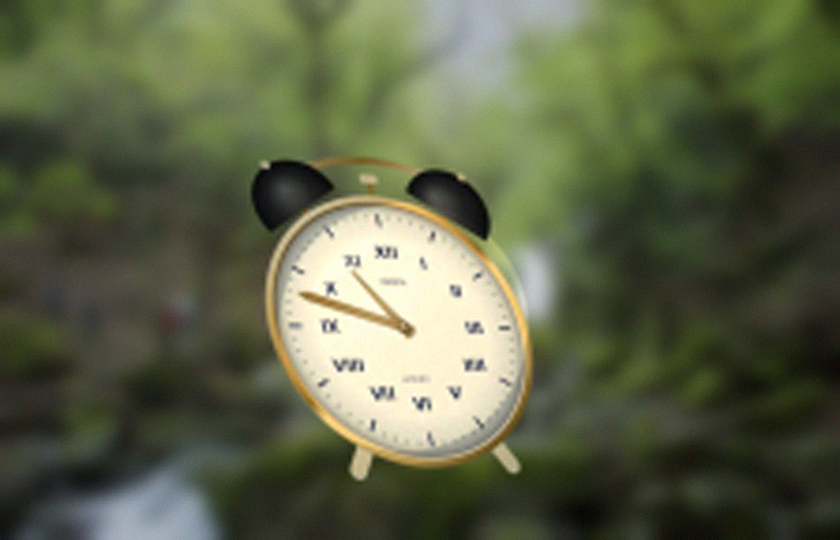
10,48
